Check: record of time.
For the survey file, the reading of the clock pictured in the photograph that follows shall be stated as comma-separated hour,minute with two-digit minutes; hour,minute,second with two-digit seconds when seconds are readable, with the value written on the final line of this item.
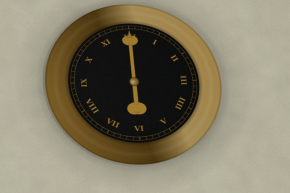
6,00
